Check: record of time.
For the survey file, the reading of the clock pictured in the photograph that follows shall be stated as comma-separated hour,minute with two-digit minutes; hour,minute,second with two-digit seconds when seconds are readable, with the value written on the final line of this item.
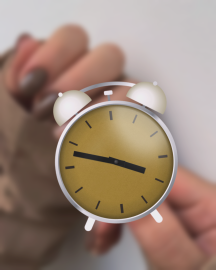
3,48
